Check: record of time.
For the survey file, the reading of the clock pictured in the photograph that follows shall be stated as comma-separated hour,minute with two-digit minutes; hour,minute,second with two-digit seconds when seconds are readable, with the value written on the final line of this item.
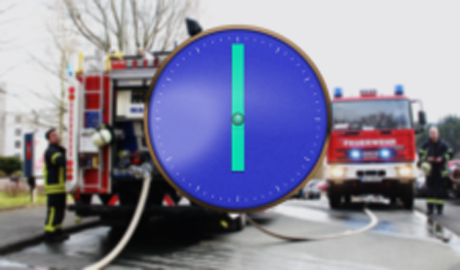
6,00
